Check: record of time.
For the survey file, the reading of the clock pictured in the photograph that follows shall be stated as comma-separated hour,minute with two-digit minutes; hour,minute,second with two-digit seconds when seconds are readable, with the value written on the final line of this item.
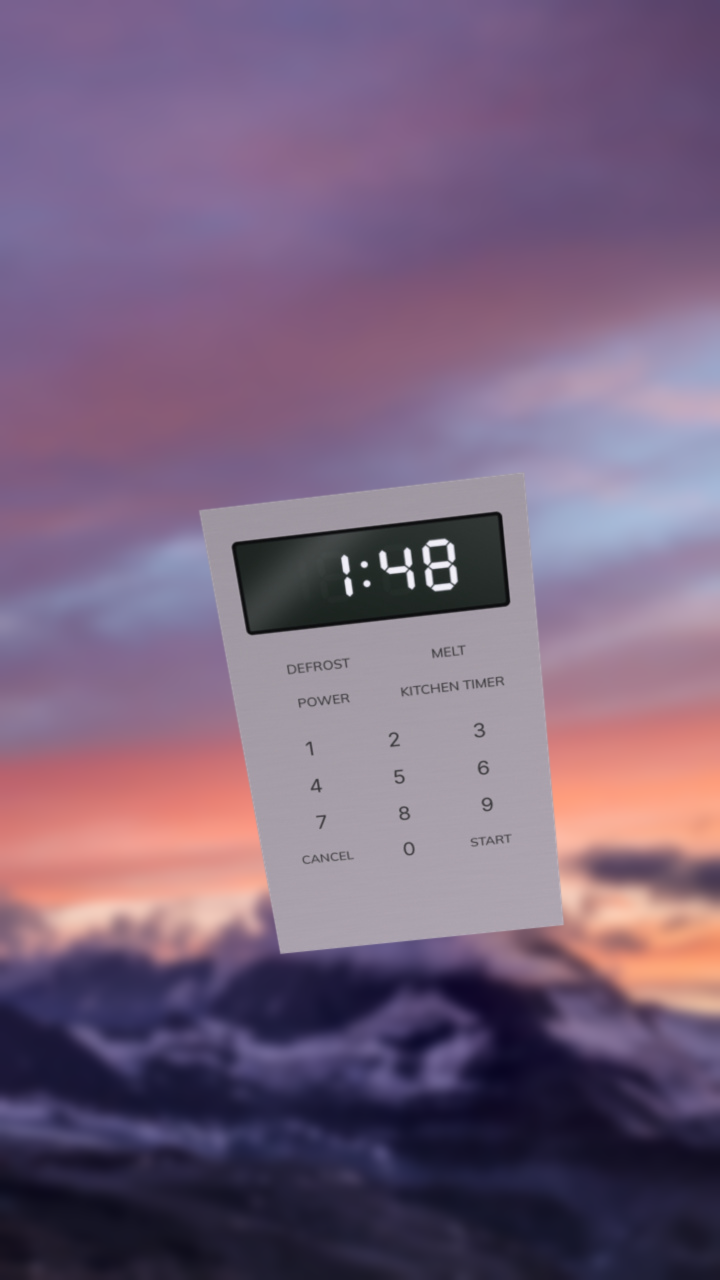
1,48
